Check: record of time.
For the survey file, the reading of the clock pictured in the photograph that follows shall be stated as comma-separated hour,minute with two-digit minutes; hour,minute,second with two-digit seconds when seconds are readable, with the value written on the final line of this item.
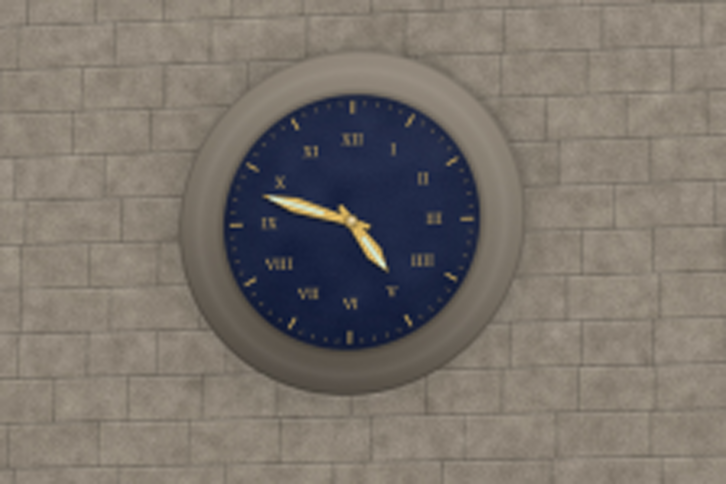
4,48
